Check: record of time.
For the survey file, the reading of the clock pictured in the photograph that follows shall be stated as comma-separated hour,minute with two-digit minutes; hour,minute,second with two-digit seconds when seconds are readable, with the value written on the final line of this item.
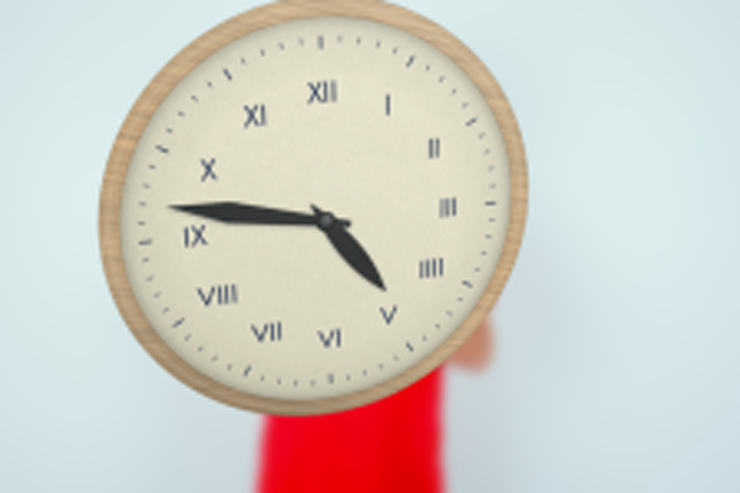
4,47
